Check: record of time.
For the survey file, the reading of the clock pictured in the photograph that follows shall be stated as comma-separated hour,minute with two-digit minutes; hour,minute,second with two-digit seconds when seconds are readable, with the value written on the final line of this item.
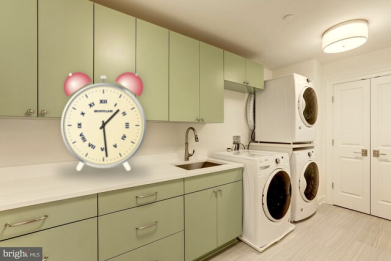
1,29
